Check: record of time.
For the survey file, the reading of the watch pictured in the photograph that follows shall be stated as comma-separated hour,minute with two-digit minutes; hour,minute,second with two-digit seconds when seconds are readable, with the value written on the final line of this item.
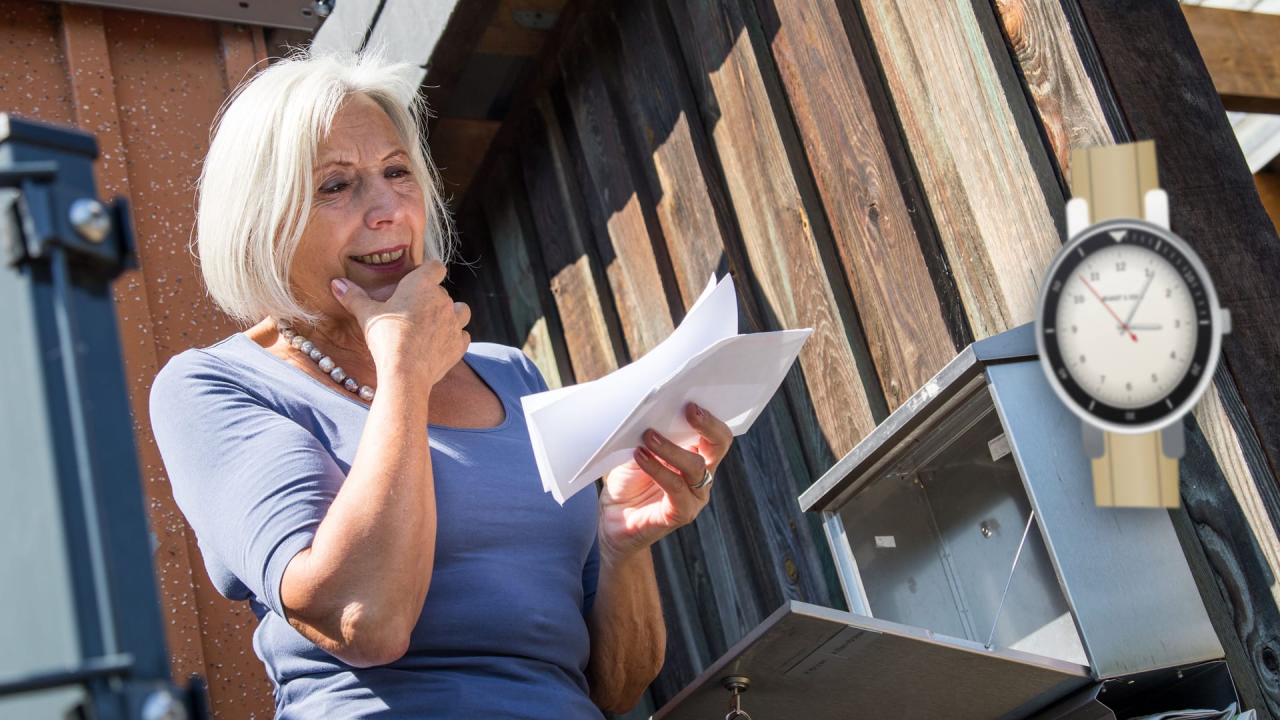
3,05,53
